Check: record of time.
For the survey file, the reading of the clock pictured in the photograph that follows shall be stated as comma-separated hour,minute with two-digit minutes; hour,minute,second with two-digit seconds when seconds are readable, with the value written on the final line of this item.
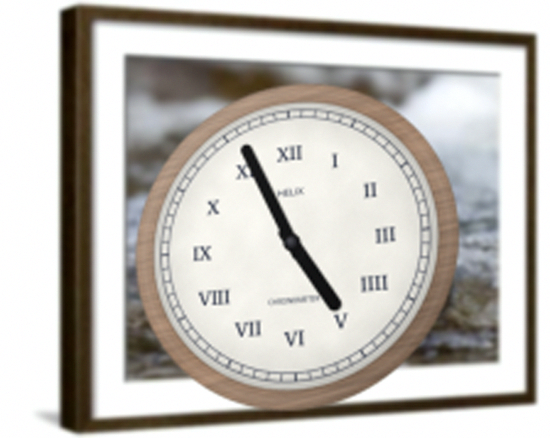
4,56
